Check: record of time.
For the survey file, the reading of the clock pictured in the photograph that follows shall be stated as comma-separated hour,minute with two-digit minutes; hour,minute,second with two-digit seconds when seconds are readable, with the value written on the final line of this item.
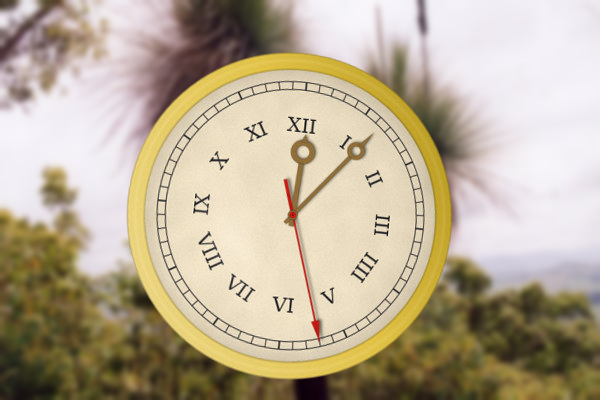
12,06,27
